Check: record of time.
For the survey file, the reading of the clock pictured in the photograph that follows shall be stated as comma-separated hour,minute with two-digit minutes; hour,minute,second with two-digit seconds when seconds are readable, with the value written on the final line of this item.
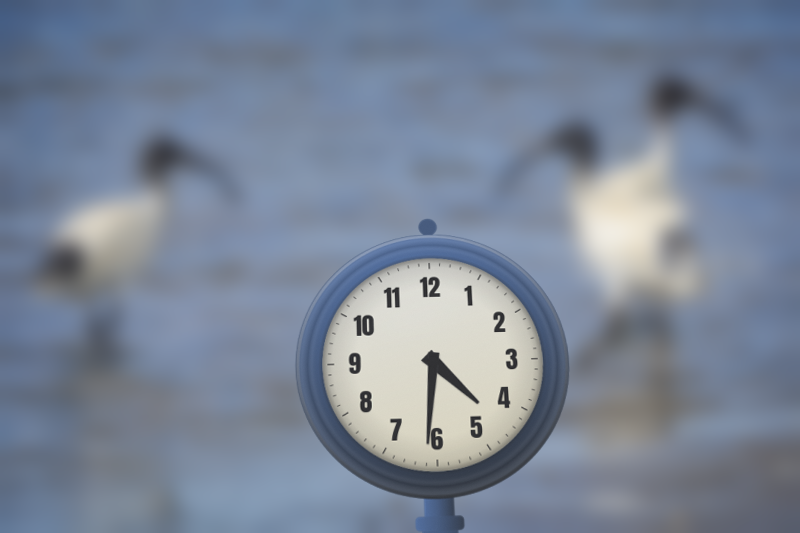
4,31
